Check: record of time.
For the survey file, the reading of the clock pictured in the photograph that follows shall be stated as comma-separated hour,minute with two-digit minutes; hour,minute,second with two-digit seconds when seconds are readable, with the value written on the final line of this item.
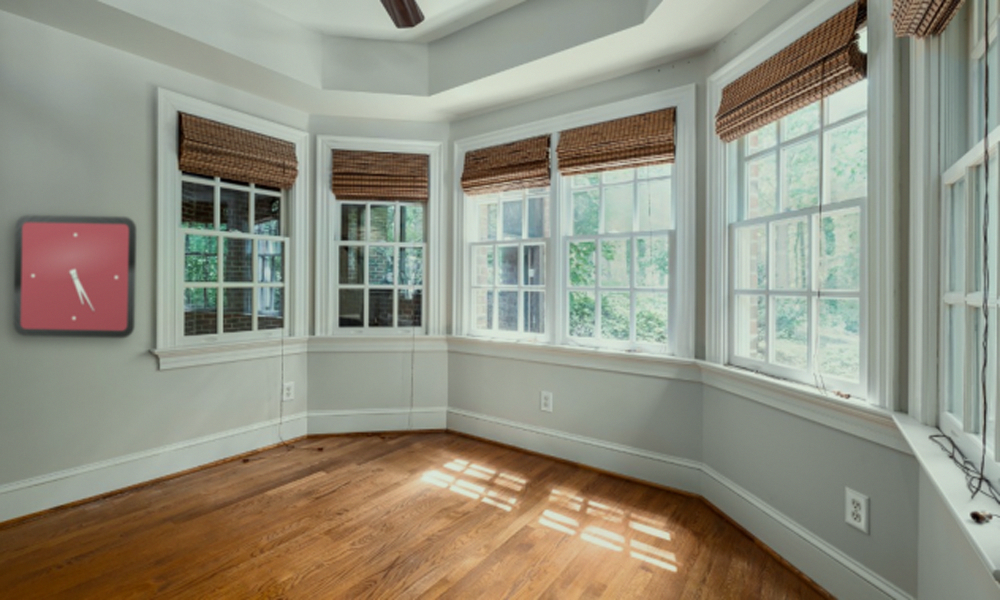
5,25
